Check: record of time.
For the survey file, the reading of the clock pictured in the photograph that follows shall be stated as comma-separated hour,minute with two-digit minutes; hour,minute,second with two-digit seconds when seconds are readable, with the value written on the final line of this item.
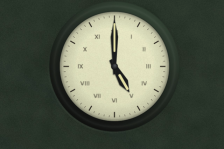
5,00
